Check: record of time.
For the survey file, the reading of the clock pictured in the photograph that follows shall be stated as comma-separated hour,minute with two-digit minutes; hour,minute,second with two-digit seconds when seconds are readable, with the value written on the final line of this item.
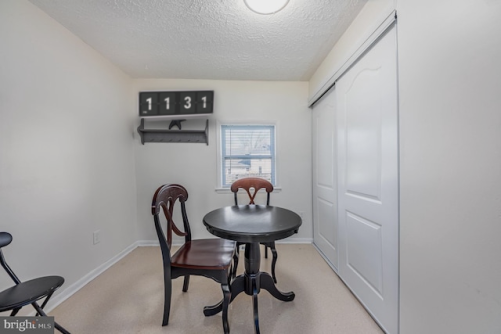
11,31
